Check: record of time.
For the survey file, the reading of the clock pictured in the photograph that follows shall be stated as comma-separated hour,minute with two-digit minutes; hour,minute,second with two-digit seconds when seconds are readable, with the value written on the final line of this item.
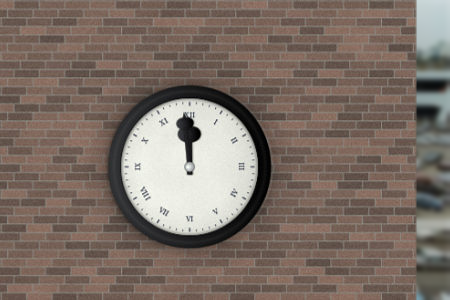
11,59
